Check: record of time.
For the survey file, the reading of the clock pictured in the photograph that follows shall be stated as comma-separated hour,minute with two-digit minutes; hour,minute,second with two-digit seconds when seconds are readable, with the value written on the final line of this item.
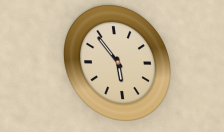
5,54
